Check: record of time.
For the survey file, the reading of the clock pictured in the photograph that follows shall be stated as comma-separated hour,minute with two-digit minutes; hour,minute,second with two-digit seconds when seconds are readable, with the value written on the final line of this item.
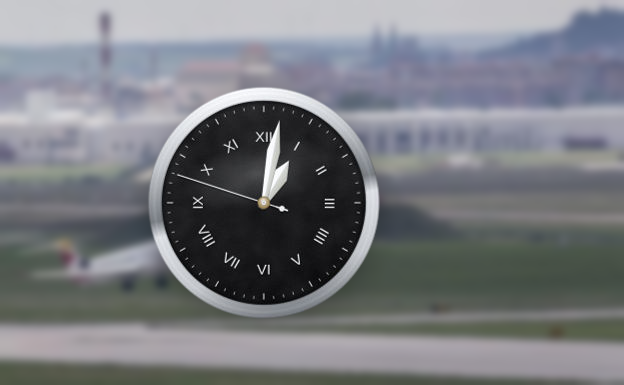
1,01,48
